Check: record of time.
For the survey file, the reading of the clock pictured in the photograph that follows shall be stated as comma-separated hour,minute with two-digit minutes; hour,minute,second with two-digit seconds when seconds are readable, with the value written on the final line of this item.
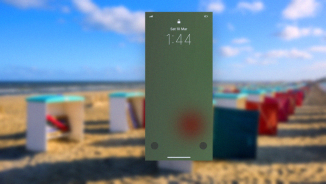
1,44
